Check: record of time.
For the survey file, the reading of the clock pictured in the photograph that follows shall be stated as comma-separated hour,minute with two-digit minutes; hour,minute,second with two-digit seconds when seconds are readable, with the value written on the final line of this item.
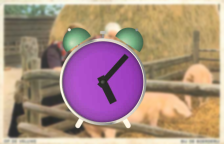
5,07
